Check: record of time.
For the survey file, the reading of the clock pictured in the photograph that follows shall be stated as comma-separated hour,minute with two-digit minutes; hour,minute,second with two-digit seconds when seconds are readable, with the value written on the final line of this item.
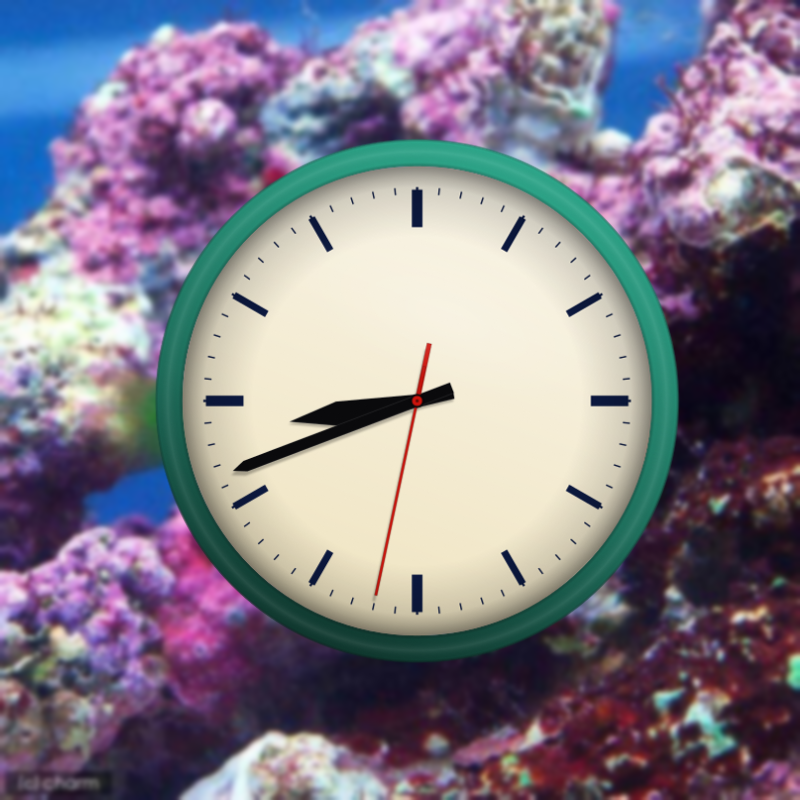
8,41,32
